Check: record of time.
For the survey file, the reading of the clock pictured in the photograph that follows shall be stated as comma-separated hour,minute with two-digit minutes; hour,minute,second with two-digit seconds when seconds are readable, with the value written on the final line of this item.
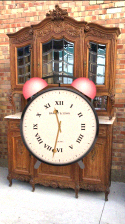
11,32
